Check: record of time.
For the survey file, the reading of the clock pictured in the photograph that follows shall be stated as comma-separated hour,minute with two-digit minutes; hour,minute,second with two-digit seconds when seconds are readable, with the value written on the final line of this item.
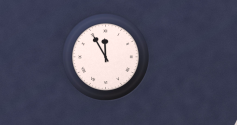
11,55
